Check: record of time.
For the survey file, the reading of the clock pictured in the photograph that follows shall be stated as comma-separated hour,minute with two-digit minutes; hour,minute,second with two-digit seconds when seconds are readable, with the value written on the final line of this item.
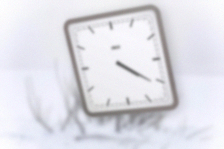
4,21
